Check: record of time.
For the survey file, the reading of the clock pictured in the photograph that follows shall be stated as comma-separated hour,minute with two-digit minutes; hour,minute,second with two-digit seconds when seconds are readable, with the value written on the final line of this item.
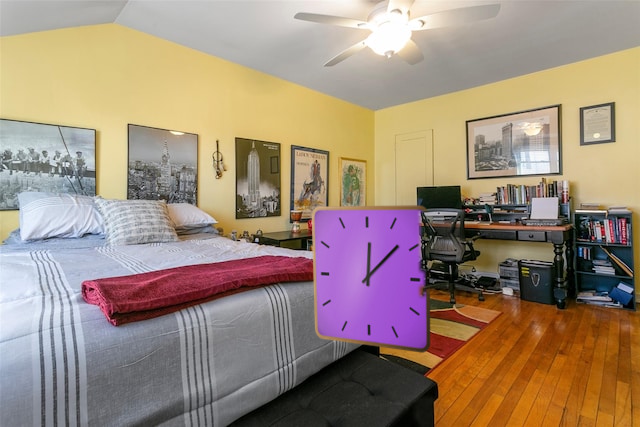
12,08
